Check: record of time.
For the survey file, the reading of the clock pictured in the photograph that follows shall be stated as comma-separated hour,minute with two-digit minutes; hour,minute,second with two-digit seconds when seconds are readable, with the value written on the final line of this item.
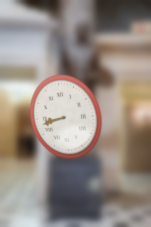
8,43
